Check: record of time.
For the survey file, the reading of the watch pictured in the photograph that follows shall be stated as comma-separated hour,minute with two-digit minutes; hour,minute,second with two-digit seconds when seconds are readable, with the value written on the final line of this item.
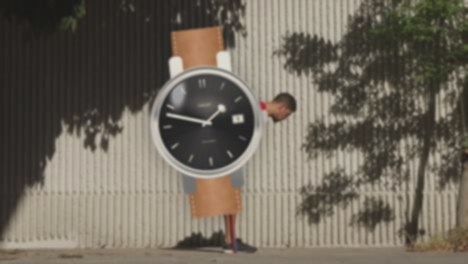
1,48
